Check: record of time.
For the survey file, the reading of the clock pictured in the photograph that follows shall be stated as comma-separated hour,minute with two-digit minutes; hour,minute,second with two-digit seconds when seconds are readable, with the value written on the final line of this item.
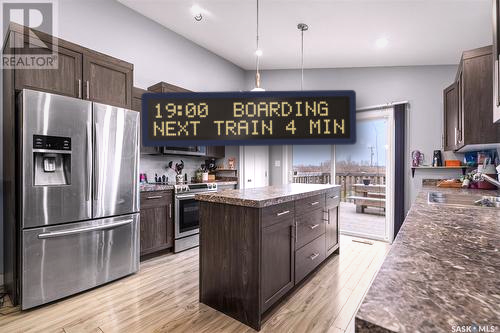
19,00
